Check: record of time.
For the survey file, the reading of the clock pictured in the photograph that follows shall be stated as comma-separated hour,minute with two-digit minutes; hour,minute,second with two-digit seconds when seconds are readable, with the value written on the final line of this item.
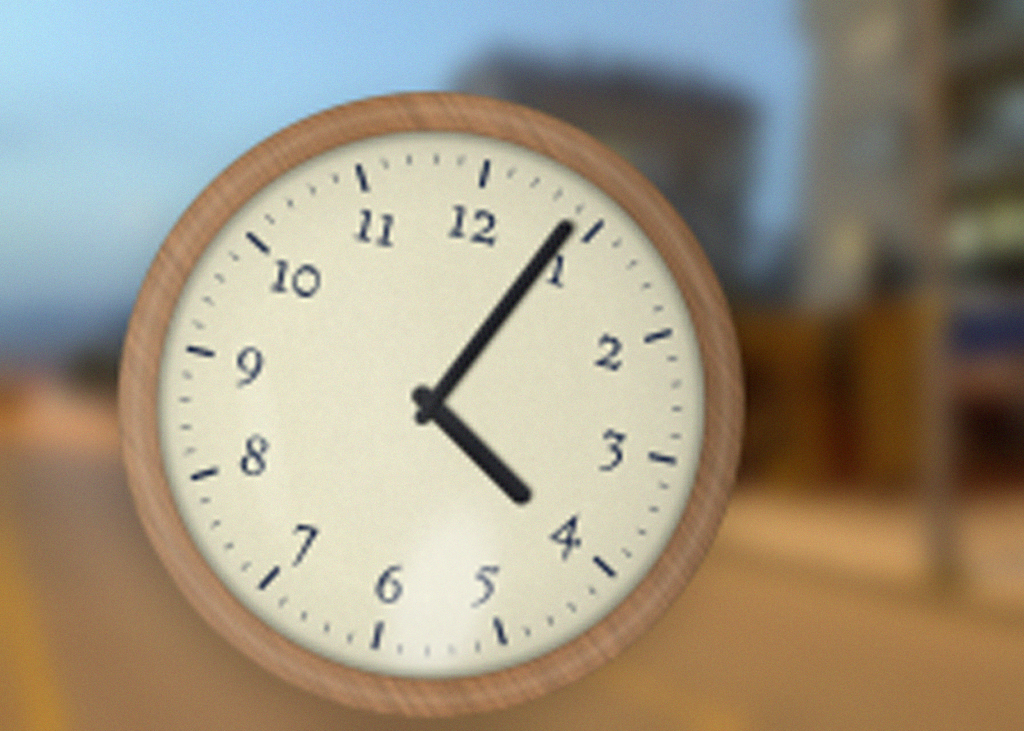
4,04
